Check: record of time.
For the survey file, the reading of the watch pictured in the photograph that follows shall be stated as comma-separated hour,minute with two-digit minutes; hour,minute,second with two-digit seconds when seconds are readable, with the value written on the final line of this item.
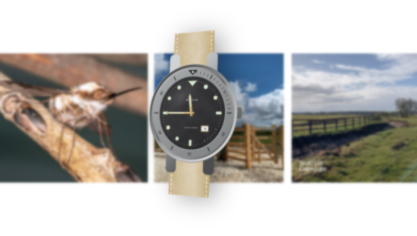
11,45
